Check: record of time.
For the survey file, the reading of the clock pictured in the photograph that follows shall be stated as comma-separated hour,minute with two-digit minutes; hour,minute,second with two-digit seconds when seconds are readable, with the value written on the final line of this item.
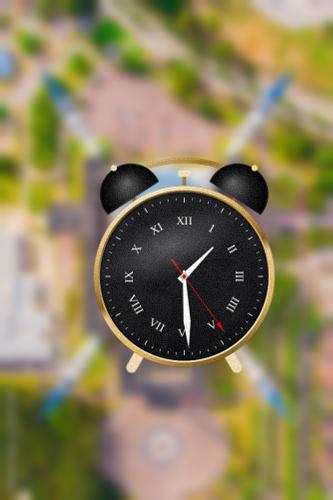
1,29,24
